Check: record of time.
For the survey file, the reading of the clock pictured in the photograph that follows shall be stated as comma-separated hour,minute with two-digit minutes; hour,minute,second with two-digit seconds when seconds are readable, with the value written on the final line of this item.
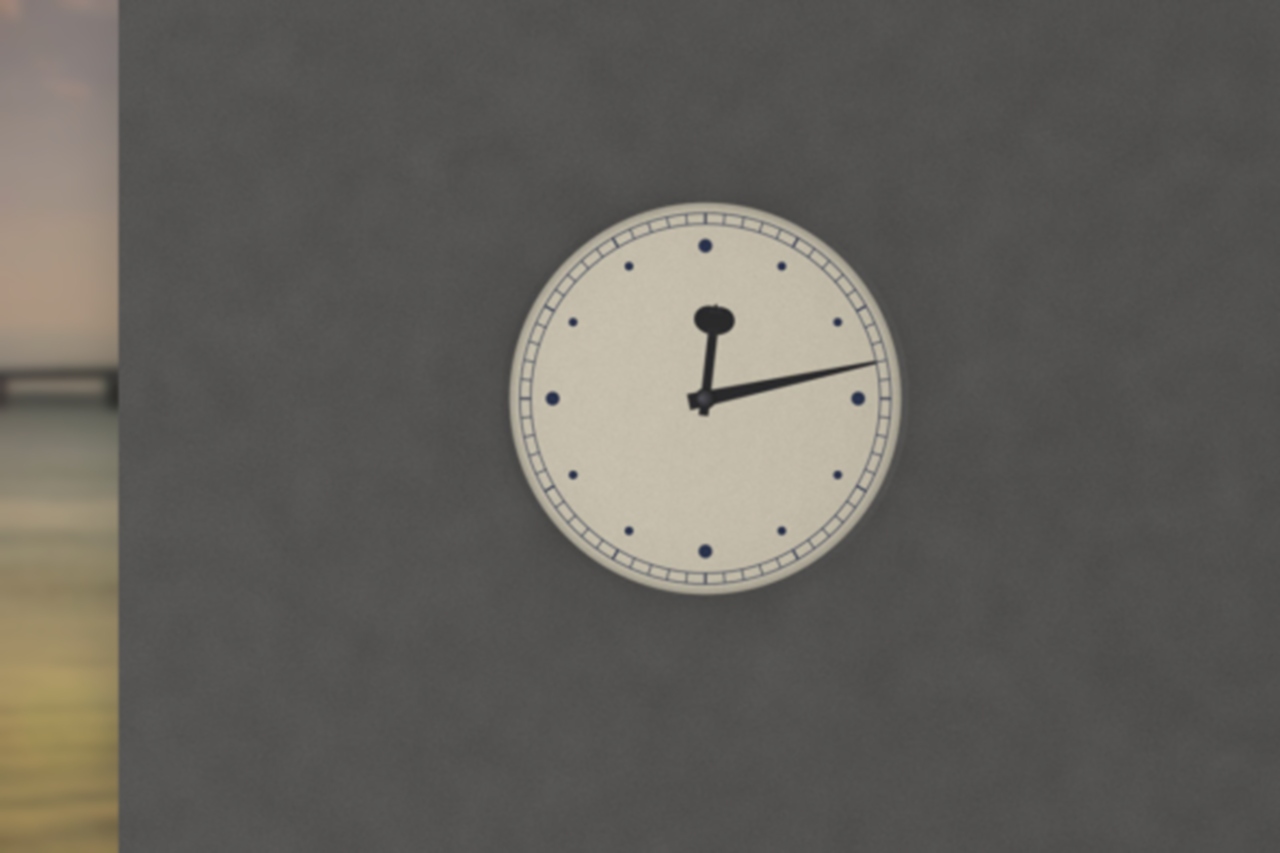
12,13
